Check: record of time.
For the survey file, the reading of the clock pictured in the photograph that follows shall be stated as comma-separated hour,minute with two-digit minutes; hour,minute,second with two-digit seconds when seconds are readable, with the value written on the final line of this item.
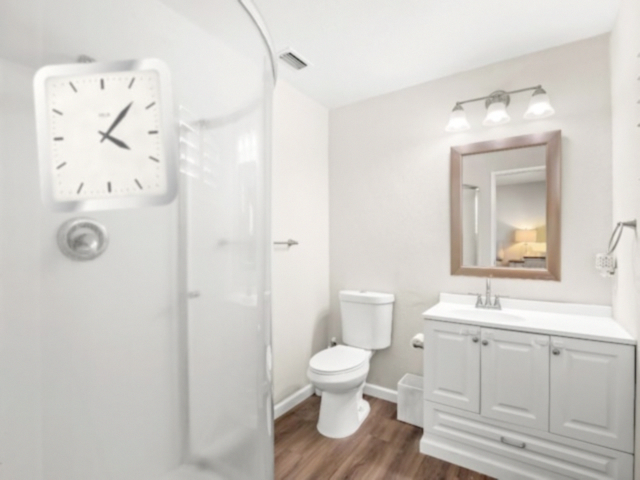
4,07
